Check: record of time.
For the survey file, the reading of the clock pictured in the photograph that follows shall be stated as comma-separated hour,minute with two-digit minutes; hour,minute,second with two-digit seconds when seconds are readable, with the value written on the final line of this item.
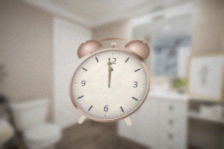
11,59
